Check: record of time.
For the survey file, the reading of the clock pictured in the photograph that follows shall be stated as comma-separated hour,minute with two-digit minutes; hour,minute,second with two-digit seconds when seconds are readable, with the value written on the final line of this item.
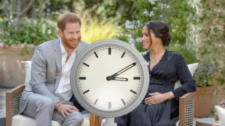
3,10
